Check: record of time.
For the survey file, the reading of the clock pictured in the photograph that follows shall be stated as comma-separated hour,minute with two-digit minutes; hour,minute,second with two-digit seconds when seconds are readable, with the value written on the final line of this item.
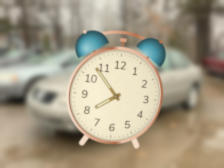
7,53
